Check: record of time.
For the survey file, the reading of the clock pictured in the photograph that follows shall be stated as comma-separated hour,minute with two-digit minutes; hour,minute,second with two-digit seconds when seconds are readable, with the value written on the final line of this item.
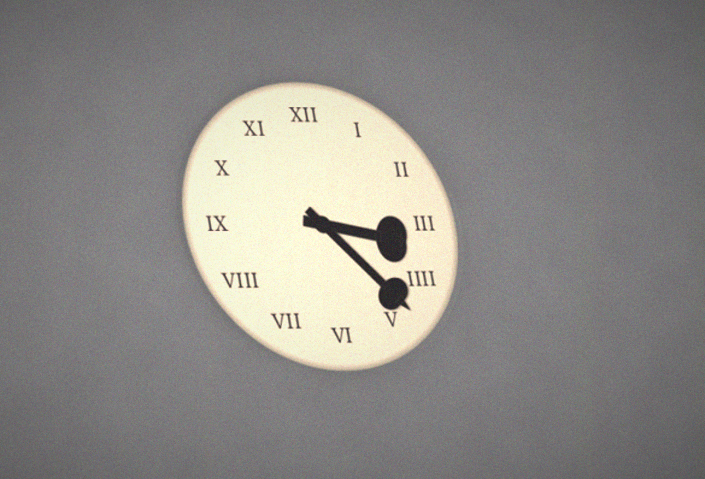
3,23
